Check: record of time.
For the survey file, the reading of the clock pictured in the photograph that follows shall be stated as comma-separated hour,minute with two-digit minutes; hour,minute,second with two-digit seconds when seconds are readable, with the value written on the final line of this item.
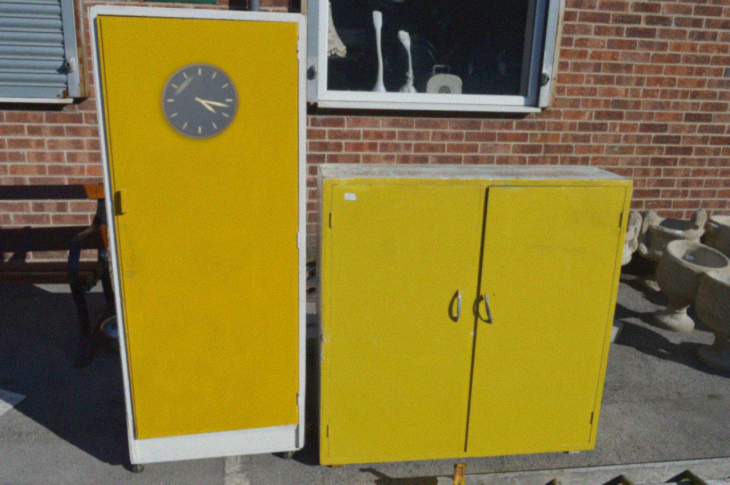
4,17
